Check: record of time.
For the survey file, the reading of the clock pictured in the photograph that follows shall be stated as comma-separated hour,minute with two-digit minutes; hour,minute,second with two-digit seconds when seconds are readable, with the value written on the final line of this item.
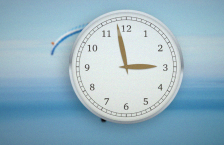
2,58
